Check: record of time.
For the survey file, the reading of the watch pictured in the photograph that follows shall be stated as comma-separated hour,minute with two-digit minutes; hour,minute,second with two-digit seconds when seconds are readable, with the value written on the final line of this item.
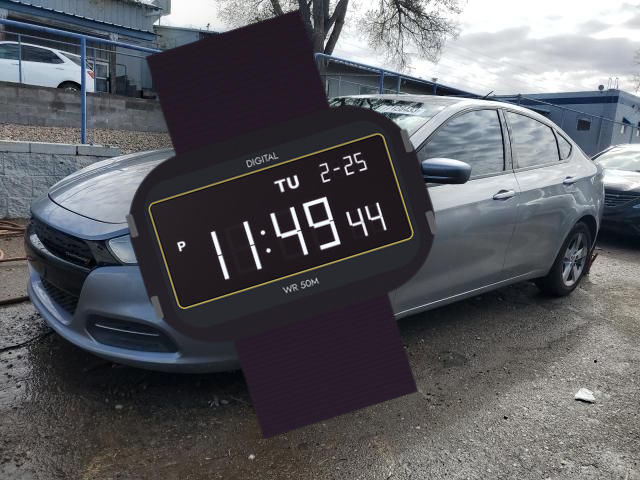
11,49,44
